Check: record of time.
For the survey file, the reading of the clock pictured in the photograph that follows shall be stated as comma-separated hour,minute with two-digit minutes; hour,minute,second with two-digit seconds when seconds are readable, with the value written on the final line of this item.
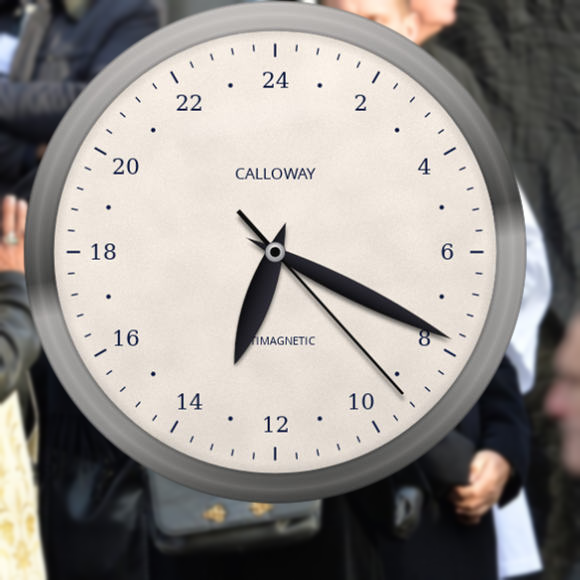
13,19,23
